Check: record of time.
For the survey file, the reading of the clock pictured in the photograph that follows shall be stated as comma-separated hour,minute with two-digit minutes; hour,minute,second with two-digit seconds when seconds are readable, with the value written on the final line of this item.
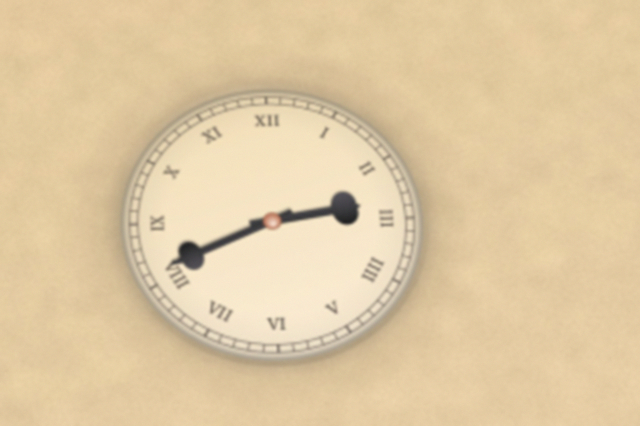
2,41
